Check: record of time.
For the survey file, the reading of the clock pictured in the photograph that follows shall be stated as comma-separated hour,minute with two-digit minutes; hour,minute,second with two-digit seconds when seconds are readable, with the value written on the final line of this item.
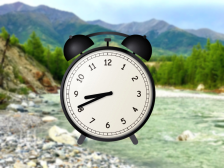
8,41
